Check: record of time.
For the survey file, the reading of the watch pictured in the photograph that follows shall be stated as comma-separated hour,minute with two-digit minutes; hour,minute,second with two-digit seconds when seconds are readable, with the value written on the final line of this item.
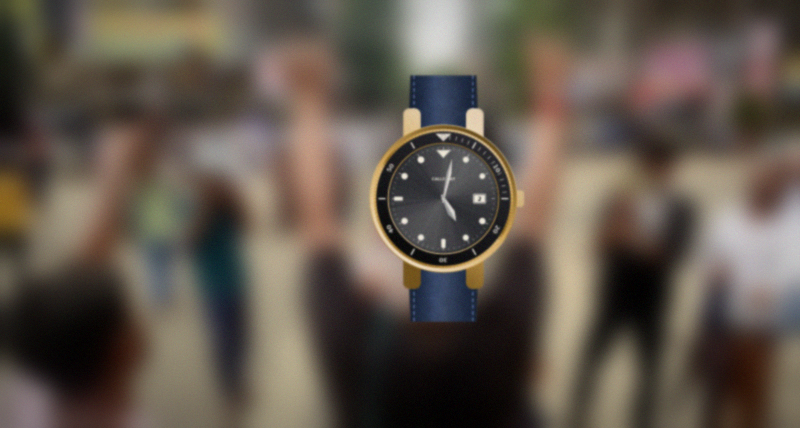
5,02
